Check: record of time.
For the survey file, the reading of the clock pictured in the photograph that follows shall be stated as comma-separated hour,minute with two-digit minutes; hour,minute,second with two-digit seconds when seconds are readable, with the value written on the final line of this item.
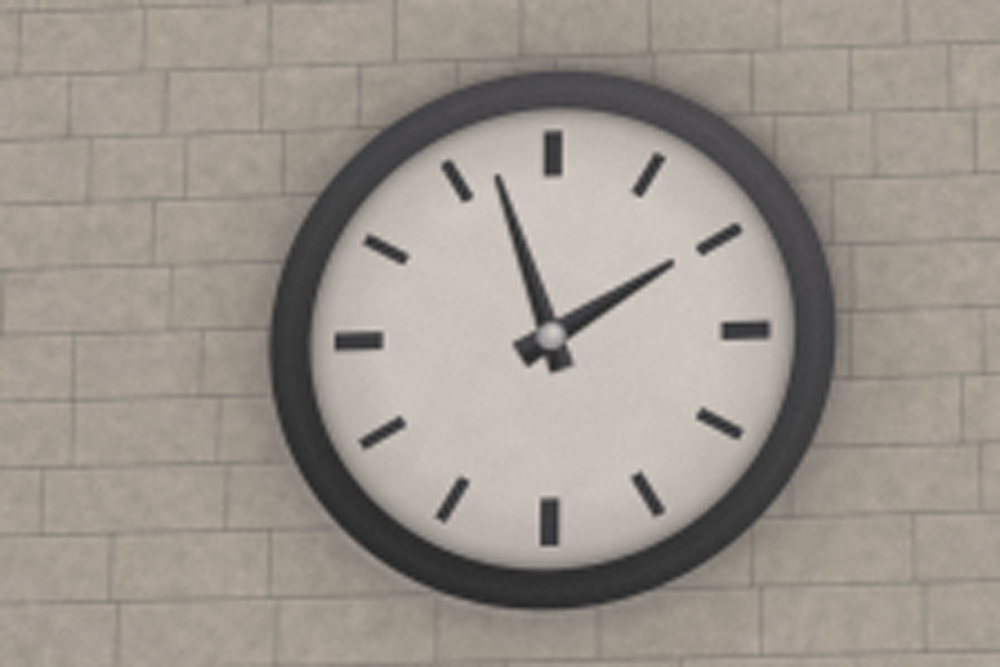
1,57
